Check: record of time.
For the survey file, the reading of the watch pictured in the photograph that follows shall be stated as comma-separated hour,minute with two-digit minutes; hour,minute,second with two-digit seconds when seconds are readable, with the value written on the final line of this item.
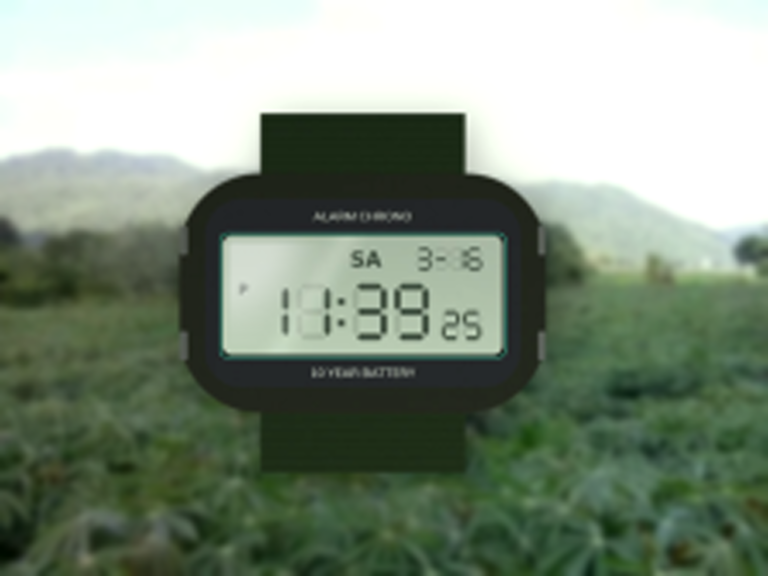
11,39,25
